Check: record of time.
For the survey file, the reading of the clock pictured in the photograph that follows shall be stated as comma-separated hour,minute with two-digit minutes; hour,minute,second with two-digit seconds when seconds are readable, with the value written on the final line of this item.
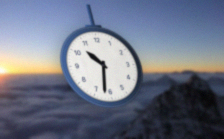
10,32
